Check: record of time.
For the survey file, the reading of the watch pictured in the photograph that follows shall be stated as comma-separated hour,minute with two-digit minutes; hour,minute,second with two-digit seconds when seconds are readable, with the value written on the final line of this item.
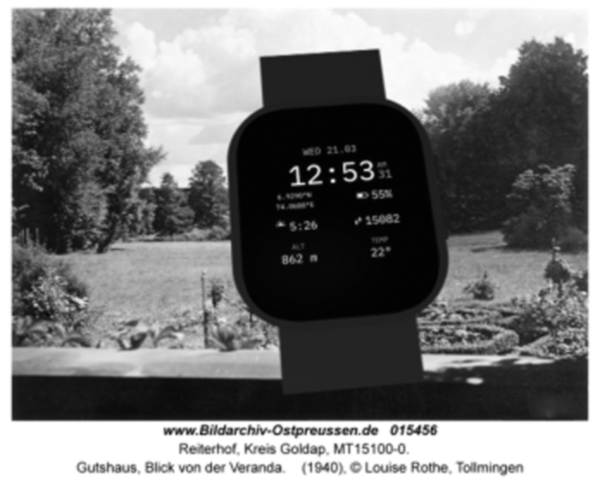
12,53
